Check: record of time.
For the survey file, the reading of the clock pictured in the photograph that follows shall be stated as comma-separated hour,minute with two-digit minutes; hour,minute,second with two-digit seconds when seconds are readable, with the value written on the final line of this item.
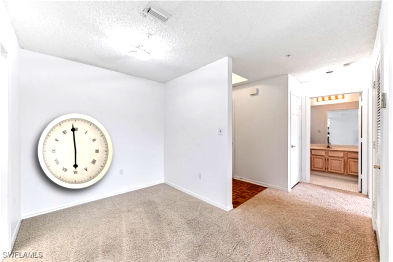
5,59
